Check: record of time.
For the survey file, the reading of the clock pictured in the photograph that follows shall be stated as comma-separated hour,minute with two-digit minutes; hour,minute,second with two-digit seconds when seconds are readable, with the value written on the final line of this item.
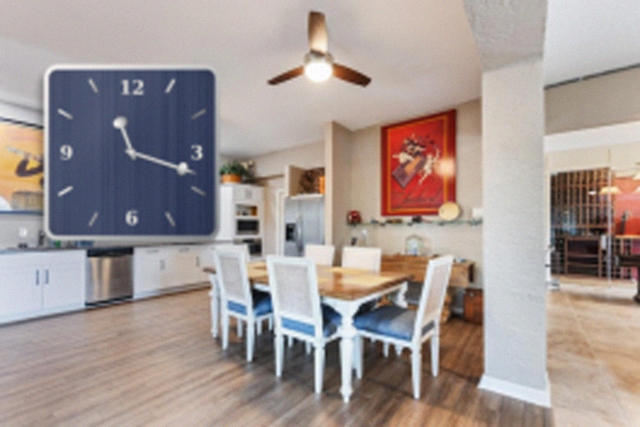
11,18
